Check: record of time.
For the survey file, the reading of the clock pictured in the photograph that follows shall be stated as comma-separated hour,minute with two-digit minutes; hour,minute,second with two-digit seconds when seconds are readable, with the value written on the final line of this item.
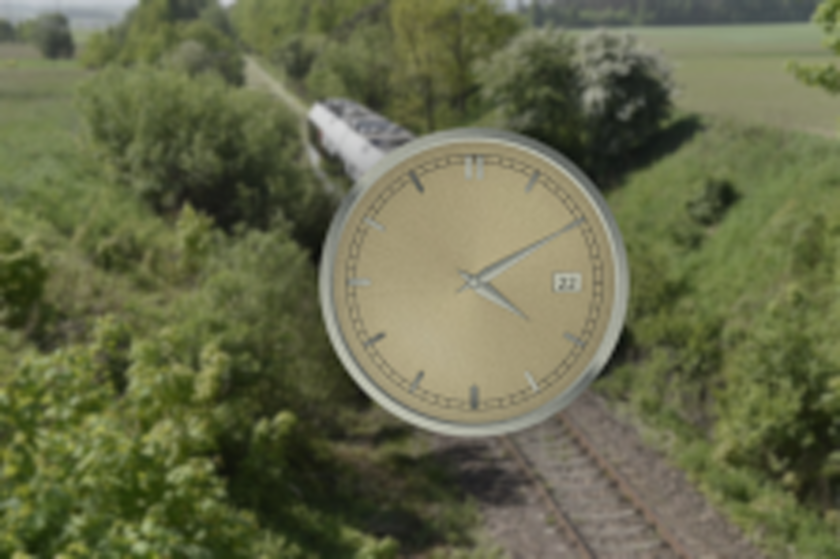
4,10
